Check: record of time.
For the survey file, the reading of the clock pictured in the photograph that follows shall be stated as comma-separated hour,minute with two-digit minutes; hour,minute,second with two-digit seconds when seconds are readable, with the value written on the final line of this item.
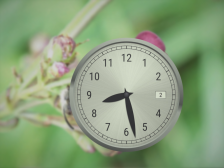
8,28
